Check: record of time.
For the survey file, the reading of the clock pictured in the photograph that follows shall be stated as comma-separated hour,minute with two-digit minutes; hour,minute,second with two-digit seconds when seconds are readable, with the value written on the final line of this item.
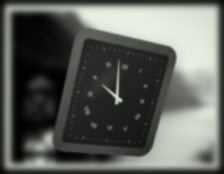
9,58
